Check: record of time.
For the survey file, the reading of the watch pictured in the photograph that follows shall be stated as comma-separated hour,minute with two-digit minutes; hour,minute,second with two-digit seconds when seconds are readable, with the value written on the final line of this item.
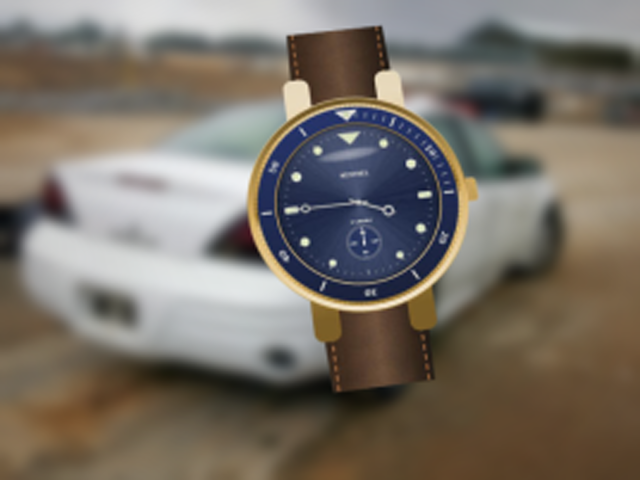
3,45
